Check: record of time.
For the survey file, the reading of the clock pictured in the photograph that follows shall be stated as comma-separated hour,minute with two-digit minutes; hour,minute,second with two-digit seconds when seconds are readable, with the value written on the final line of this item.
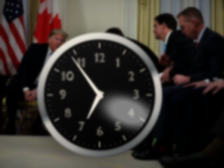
6,54
